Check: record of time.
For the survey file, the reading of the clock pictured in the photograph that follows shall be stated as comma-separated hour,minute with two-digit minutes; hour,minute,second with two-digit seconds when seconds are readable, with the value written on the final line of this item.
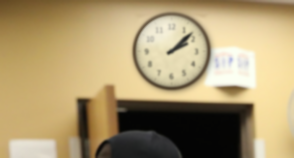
2,08
